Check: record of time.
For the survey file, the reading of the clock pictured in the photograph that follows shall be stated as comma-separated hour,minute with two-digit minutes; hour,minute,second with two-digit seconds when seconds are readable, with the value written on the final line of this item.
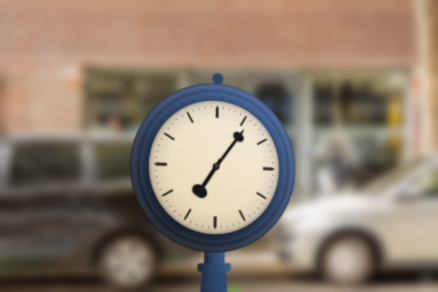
7,06
